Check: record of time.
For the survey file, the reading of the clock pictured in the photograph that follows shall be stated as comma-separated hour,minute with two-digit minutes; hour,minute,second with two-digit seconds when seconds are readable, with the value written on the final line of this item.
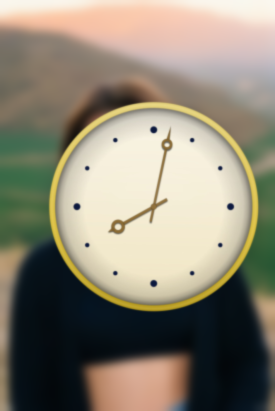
8,02
